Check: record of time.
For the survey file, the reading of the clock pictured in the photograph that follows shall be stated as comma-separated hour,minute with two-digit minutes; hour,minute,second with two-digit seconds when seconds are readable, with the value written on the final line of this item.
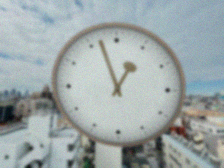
12,57
